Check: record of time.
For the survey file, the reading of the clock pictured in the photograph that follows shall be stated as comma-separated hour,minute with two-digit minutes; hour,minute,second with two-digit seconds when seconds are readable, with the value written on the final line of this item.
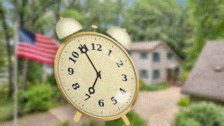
6,55
